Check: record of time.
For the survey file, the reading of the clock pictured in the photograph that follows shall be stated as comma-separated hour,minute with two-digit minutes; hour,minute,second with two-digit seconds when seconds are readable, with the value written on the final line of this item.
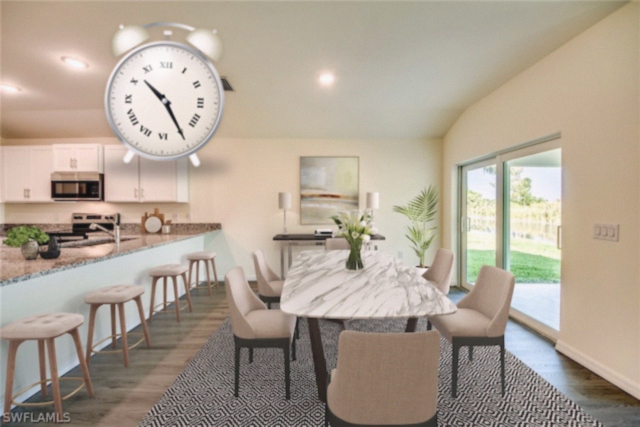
10,25
